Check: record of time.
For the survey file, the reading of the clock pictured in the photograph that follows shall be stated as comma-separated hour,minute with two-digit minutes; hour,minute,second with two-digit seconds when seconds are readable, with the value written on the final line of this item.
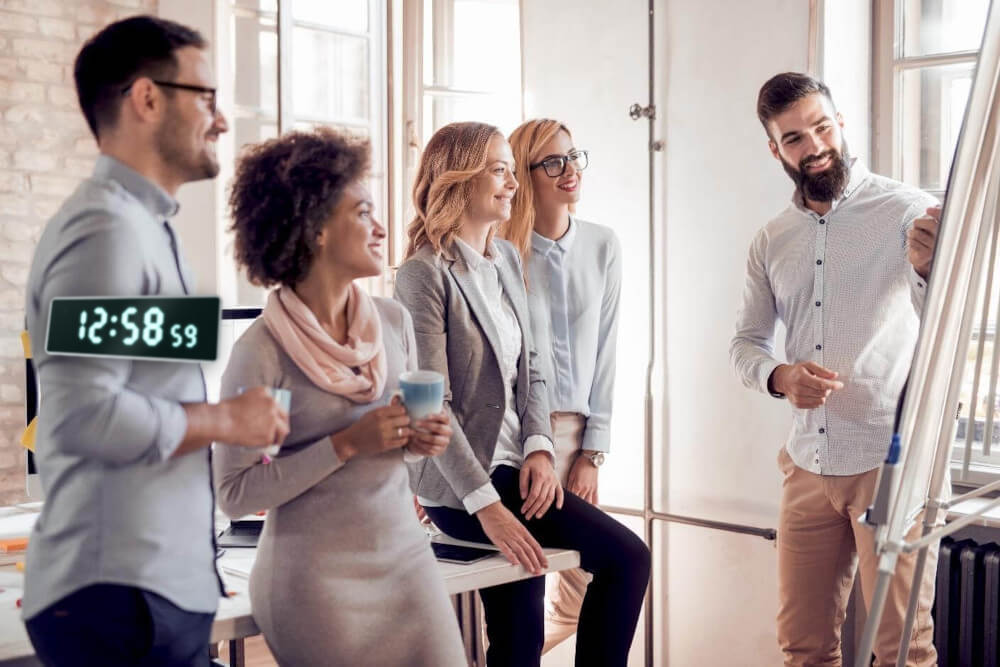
12,58,59
